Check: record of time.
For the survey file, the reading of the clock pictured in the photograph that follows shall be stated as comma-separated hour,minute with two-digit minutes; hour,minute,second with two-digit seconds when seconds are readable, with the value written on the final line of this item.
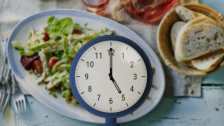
5,00
